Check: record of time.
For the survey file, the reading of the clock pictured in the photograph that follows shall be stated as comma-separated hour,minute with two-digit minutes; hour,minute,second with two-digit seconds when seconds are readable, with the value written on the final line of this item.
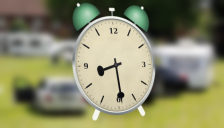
8,29
